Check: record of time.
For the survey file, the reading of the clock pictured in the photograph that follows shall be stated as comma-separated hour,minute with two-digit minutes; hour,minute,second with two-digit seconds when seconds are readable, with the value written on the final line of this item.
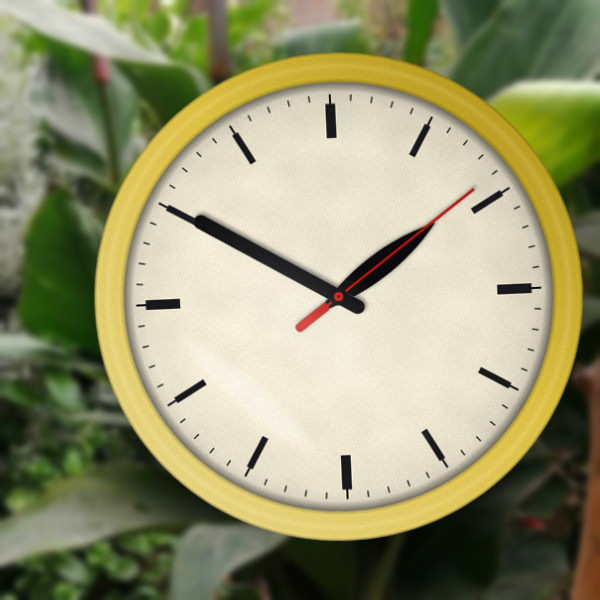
1,50,09
